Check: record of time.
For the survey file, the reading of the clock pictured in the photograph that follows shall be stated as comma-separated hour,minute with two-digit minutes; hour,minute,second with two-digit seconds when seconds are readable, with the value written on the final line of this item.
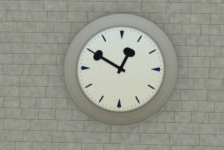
12,50
